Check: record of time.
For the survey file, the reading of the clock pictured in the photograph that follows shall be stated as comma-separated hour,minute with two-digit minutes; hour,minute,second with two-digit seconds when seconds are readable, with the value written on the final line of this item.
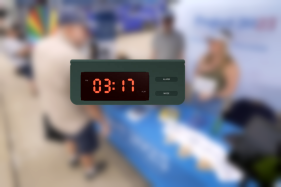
3,17
